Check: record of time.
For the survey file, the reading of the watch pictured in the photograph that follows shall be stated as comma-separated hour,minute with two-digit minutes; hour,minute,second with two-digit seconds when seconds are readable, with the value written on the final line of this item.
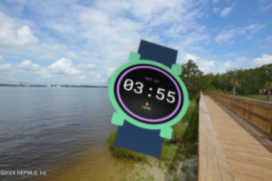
3,55
